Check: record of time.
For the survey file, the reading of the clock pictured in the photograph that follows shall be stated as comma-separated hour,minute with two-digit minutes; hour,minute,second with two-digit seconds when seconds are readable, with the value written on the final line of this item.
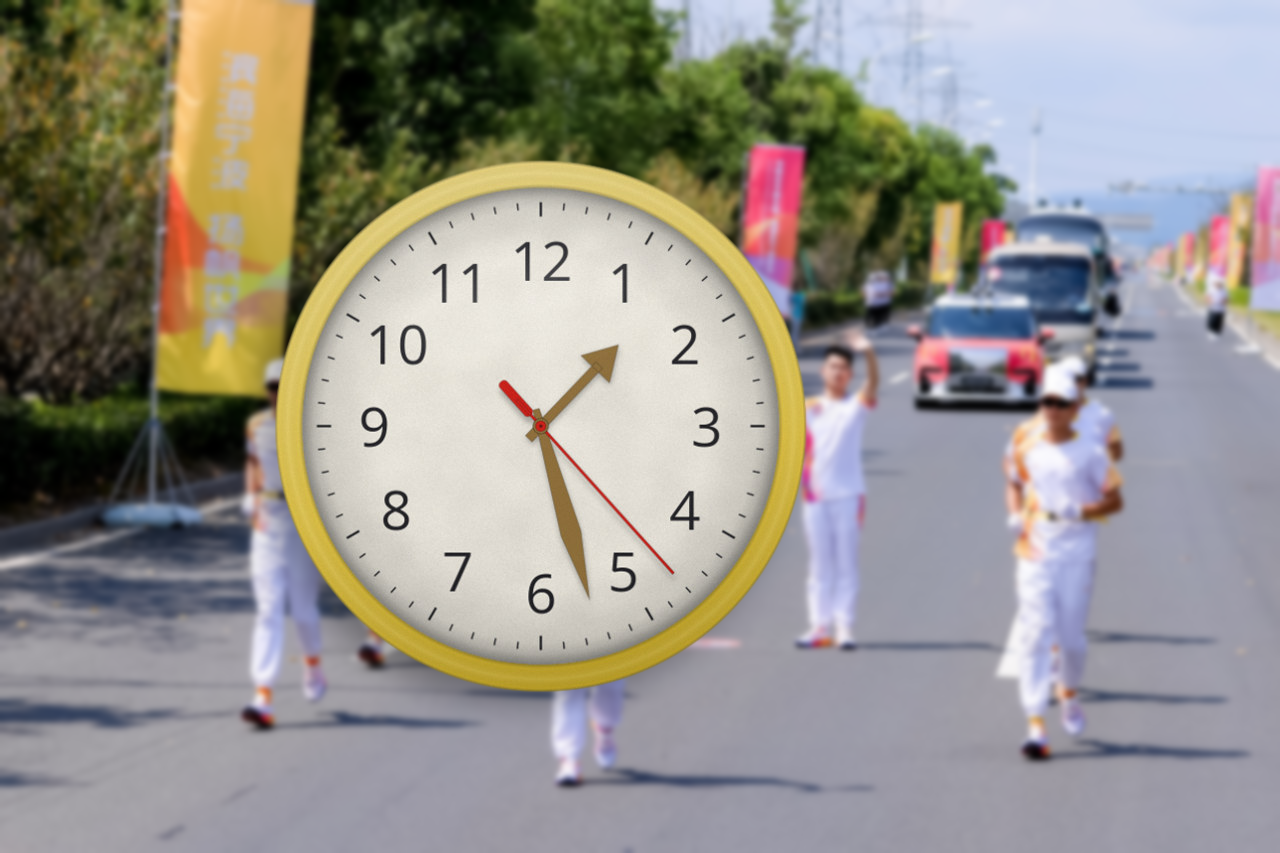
1,27,23
